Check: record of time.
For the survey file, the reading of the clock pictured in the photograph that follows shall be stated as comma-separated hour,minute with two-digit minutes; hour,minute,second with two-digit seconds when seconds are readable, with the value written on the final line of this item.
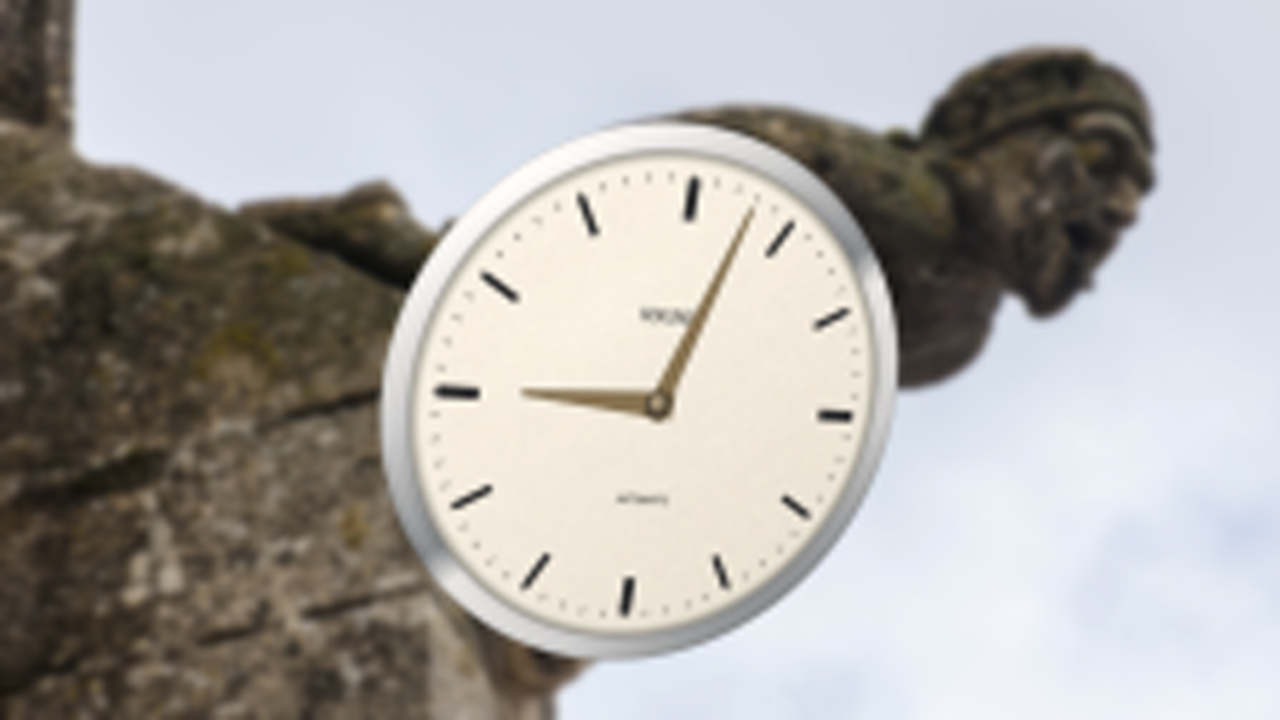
9,03
